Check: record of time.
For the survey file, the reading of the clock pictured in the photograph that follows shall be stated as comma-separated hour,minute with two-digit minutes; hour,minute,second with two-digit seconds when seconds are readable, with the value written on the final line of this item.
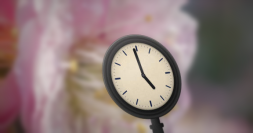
4,59
